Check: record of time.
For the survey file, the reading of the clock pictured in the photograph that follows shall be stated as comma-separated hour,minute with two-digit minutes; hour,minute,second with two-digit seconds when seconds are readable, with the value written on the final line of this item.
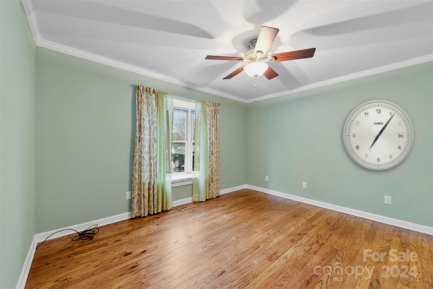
7,06
